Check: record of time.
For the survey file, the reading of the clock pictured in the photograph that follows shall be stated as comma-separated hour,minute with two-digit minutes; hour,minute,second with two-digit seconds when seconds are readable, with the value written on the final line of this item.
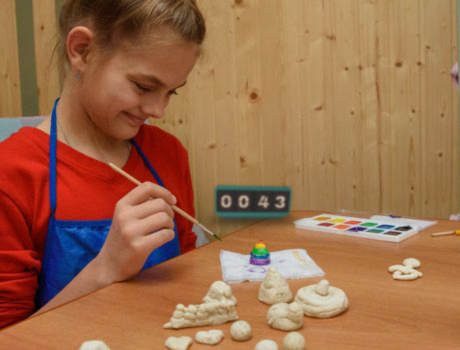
0,43
